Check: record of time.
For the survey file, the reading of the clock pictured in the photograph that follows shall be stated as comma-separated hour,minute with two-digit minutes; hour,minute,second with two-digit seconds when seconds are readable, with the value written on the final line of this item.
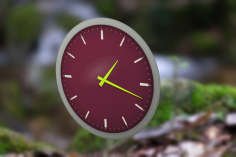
1,18
